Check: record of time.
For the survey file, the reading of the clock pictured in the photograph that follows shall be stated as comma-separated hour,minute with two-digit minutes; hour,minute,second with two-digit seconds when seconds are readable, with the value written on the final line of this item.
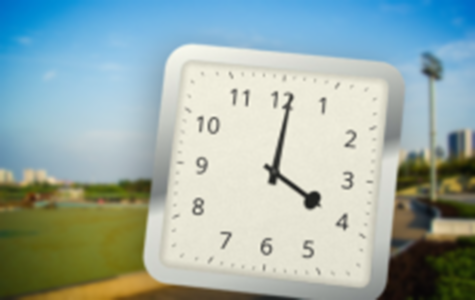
4,01
